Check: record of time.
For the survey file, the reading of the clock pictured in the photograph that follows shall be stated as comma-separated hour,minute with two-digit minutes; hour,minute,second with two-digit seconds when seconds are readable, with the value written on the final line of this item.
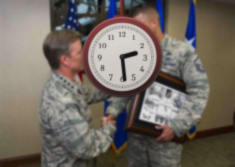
2,29
